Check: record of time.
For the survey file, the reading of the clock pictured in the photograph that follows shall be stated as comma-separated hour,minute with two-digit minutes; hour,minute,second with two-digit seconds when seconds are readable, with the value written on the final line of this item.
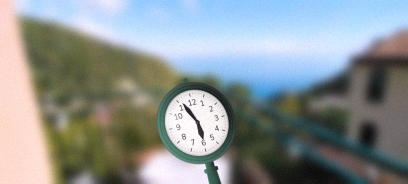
5,56
